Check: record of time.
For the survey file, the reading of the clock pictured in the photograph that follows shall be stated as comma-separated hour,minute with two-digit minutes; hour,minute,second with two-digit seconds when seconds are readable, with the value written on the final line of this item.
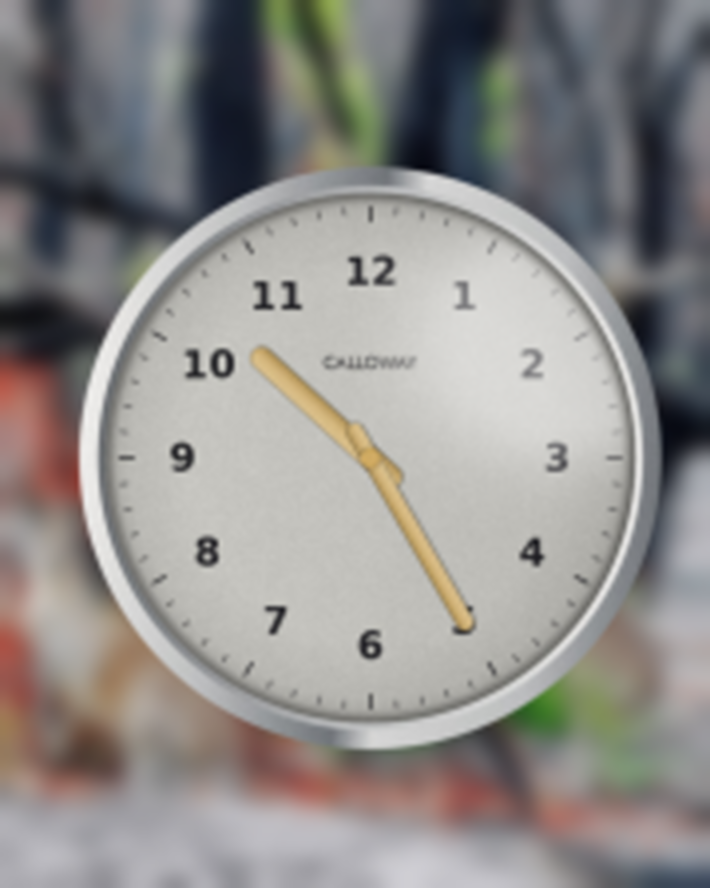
10,25
